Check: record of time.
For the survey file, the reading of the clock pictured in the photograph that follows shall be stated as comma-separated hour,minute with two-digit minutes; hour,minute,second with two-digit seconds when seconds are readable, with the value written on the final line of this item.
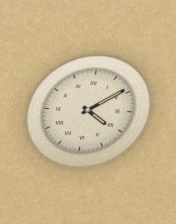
4,09
